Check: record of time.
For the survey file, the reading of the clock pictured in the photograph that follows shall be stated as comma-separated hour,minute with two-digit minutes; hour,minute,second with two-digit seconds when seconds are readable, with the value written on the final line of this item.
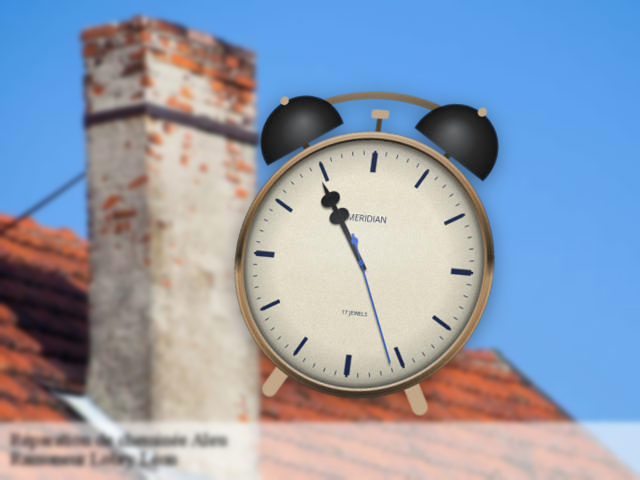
10,54,26
